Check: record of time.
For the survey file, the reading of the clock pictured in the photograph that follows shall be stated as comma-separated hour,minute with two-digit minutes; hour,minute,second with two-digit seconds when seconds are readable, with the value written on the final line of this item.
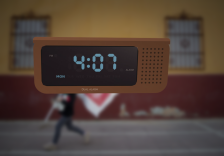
4,07
